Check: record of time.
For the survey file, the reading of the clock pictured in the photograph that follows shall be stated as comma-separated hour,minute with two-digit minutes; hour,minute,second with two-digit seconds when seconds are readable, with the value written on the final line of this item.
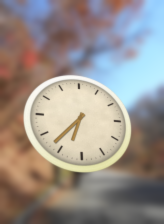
6,37
